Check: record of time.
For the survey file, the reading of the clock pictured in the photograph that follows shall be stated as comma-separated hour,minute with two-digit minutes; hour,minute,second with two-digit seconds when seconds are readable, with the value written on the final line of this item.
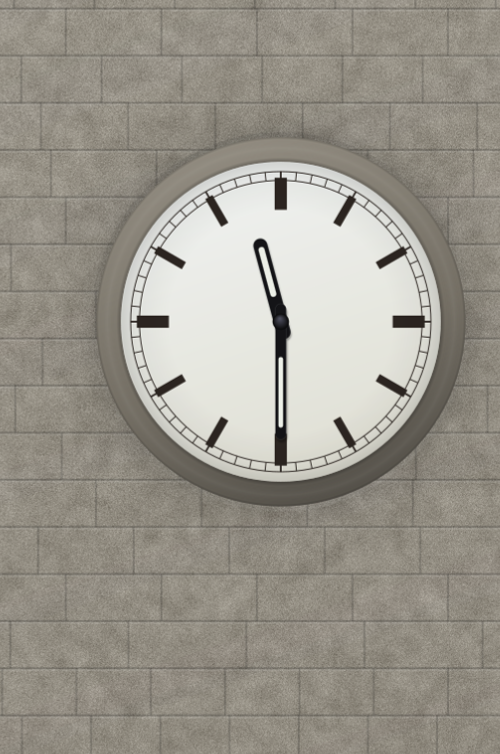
11,30
